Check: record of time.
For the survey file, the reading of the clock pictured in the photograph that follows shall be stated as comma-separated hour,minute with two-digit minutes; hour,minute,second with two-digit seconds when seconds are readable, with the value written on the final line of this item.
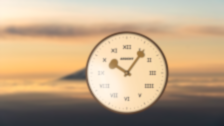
10,06
